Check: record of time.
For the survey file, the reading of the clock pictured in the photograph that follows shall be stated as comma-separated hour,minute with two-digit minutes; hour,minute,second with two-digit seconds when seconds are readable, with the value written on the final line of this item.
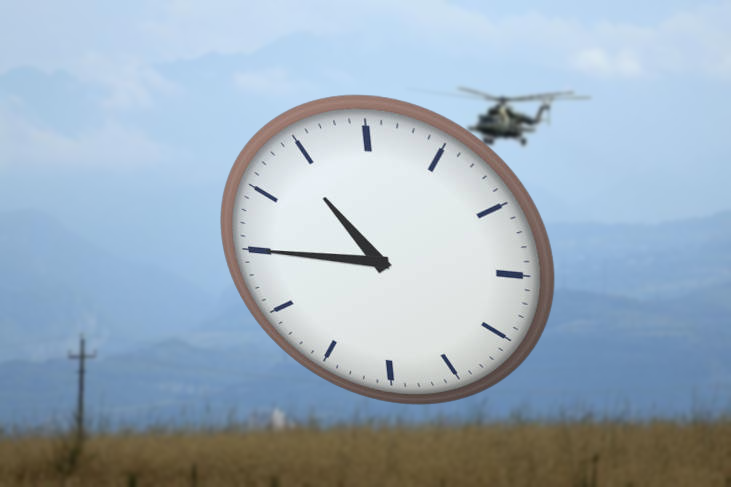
10,45
